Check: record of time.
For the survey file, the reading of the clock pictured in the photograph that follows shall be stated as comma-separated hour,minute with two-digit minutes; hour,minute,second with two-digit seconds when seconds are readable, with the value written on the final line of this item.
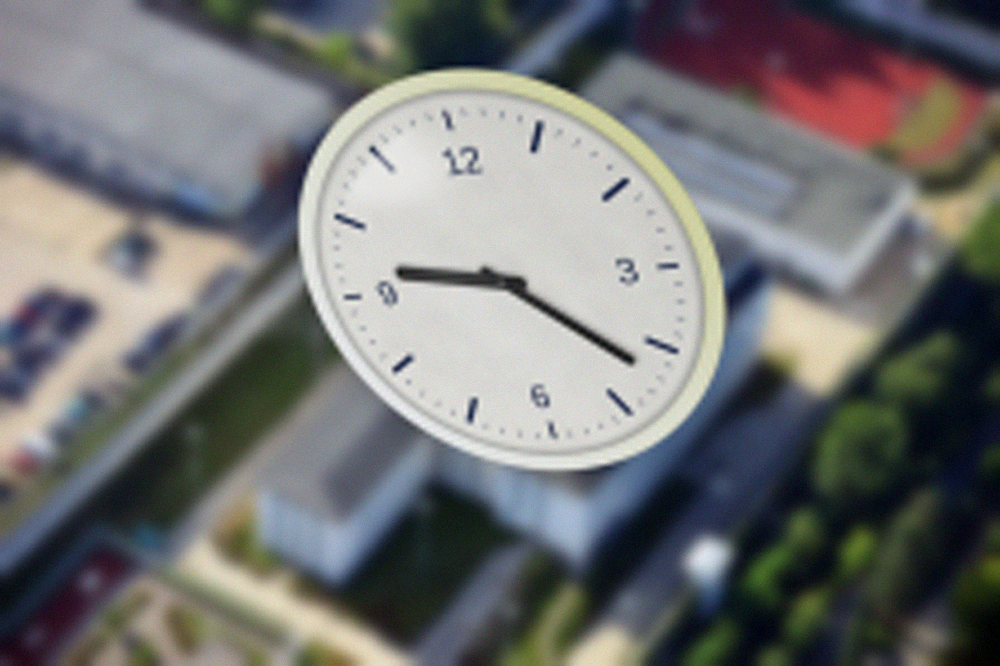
9,22
